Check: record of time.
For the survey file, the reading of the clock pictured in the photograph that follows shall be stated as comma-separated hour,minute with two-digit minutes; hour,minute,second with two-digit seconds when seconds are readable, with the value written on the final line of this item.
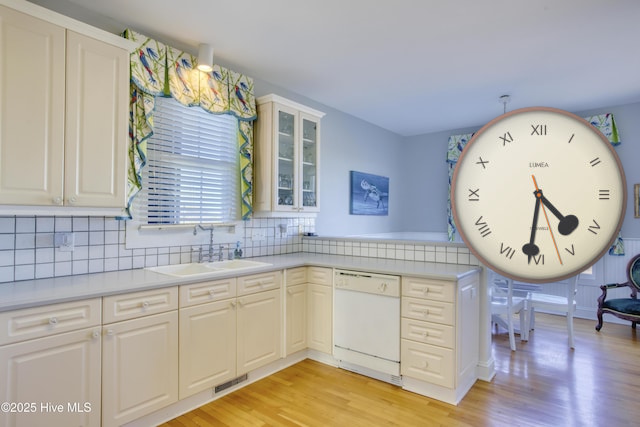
4,31,27
